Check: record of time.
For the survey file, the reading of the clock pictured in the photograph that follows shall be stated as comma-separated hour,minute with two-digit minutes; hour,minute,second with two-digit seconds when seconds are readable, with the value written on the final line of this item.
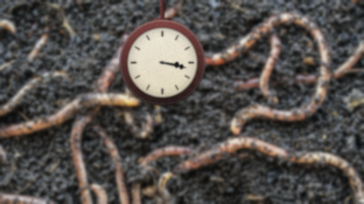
3,17
